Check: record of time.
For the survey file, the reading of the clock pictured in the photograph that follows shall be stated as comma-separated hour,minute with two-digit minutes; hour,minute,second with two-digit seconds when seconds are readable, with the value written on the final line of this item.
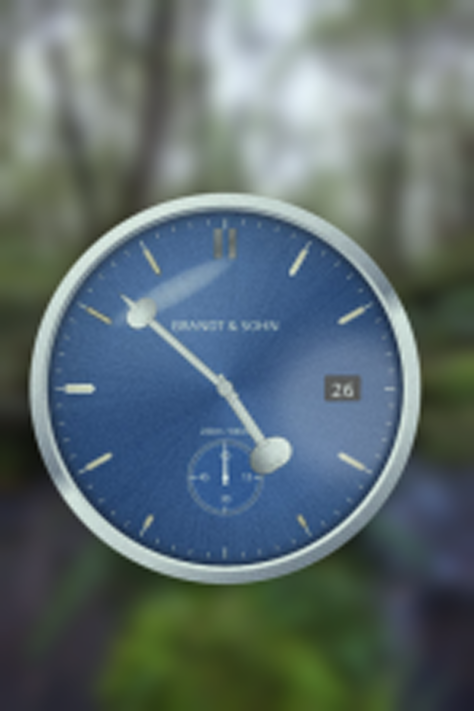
4,52
